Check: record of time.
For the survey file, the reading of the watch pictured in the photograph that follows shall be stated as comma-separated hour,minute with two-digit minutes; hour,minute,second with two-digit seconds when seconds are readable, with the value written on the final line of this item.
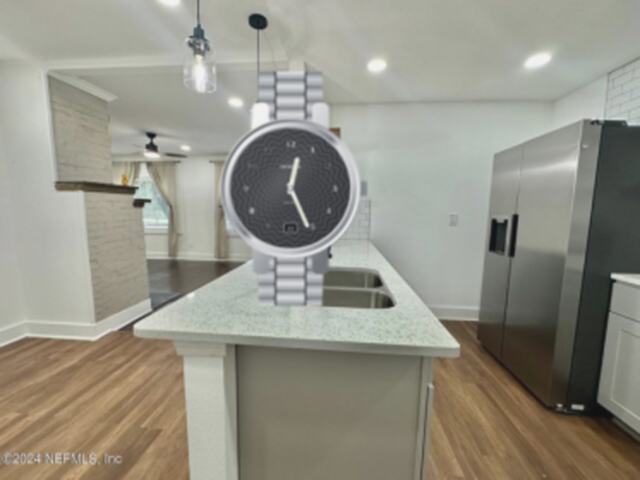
12,26
